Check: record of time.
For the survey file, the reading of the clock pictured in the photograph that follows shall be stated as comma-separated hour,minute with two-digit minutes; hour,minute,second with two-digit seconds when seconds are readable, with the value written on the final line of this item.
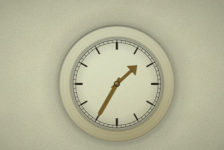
1,35
